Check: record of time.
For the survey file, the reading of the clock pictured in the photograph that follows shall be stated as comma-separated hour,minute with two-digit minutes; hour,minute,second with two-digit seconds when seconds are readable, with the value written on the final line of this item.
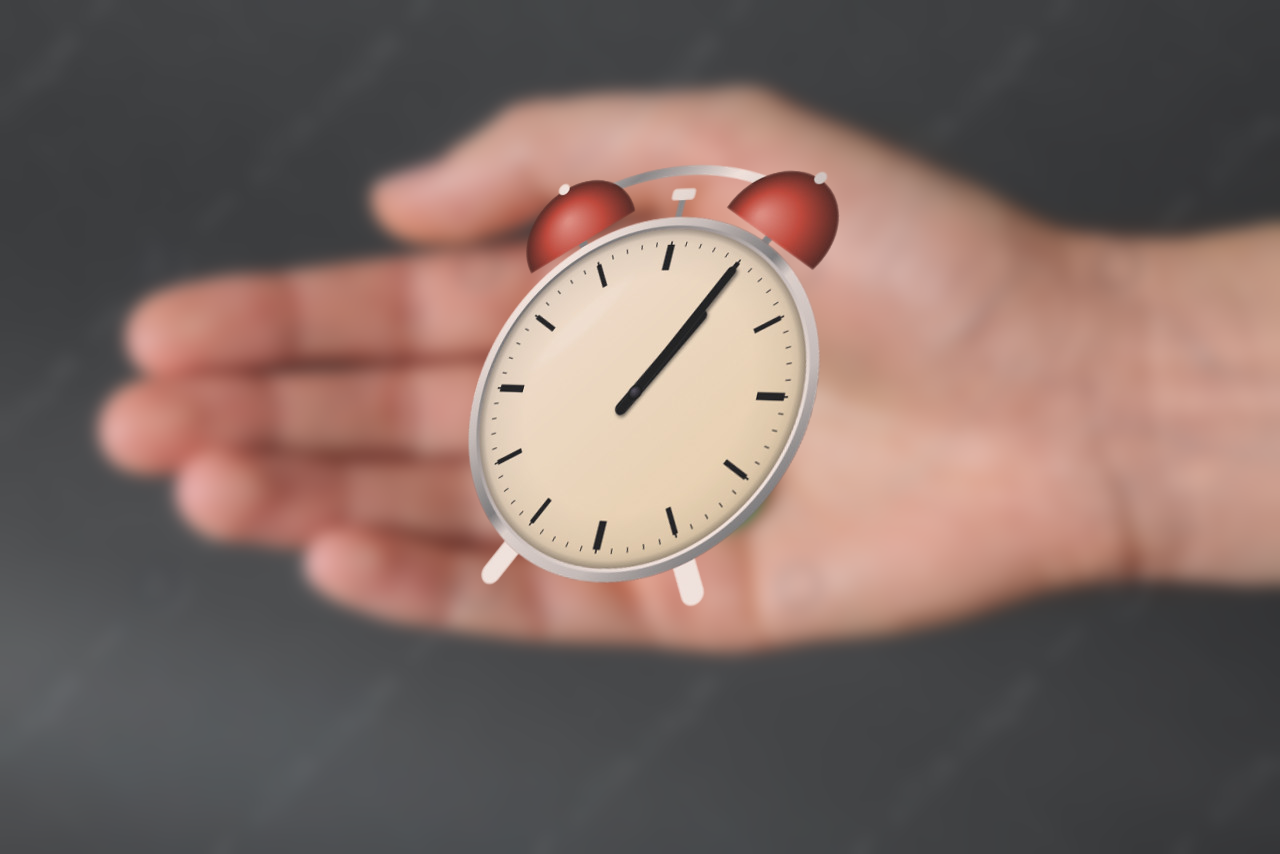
1,05
